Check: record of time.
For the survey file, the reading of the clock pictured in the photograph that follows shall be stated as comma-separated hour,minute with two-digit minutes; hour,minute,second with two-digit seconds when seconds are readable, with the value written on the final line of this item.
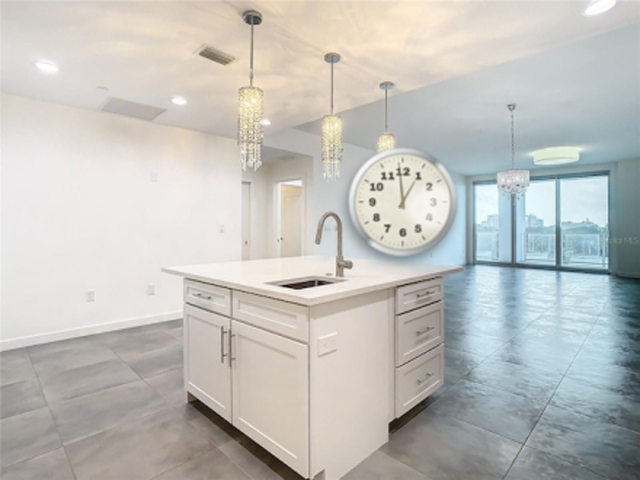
12,59
